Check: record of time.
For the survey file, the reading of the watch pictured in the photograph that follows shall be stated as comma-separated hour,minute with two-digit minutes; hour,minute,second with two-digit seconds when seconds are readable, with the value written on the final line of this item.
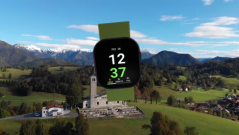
12,37
